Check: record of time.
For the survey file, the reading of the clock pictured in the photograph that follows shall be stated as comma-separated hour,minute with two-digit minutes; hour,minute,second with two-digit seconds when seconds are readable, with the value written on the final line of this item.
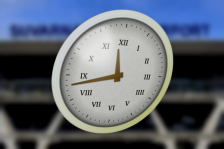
11,43
